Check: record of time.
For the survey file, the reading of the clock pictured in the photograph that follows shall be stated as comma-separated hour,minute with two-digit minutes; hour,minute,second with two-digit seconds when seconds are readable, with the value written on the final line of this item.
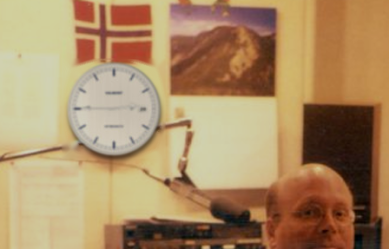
2,45
